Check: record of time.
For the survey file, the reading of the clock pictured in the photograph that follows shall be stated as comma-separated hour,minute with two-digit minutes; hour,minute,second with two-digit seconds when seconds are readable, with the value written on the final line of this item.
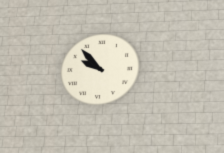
9,53
